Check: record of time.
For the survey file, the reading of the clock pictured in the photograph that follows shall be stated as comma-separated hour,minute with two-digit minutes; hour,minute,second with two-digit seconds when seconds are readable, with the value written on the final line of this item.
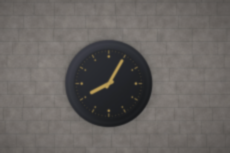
8,05
